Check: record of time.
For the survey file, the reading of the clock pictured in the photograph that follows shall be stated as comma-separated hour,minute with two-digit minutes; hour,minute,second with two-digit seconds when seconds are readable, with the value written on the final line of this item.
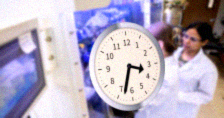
3,33
